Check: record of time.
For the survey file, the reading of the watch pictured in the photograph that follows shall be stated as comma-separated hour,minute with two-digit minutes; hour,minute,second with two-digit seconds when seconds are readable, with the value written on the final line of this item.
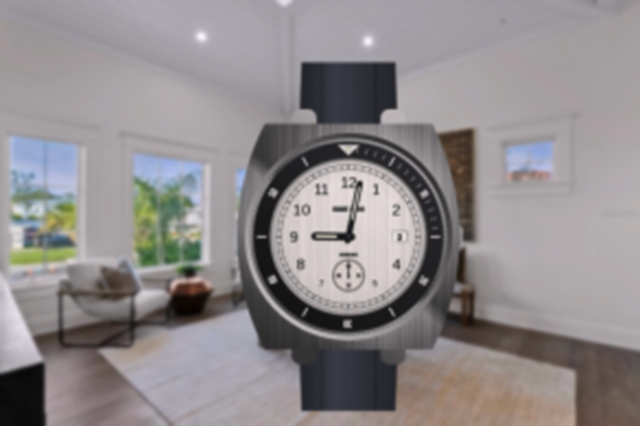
9,02
